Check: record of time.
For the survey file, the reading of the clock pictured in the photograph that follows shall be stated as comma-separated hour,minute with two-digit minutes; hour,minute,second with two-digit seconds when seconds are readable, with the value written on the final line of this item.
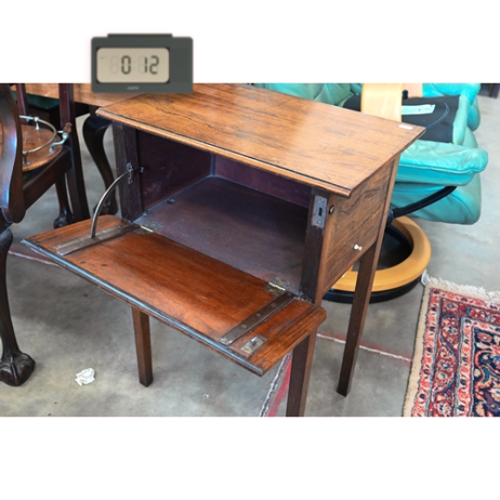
0,12
